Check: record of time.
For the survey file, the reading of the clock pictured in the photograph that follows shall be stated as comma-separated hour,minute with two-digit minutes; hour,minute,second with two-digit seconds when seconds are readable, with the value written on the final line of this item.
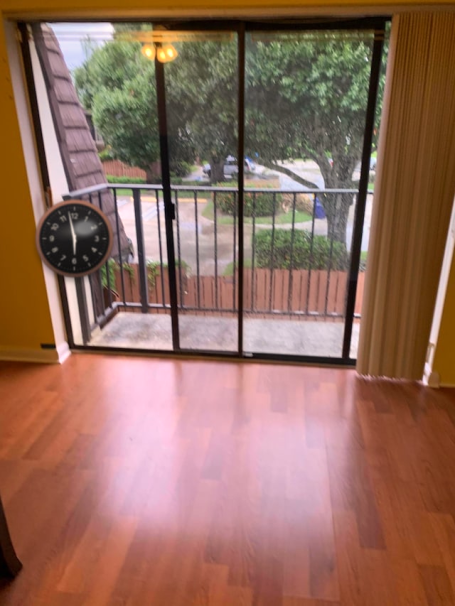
5,58
